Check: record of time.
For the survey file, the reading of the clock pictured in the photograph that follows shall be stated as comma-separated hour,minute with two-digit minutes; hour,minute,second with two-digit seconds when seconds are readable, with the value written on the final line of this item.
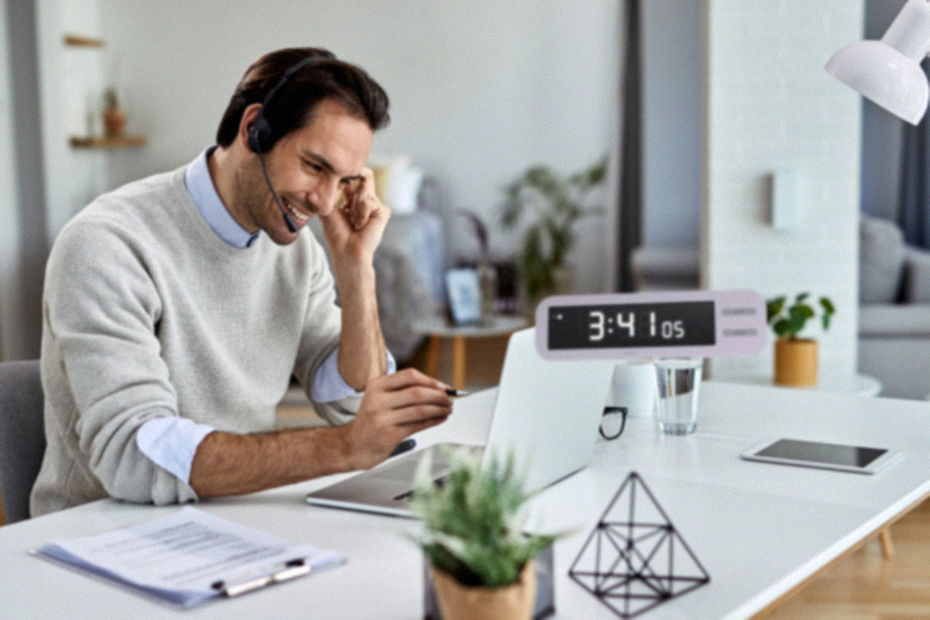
3,41,05
